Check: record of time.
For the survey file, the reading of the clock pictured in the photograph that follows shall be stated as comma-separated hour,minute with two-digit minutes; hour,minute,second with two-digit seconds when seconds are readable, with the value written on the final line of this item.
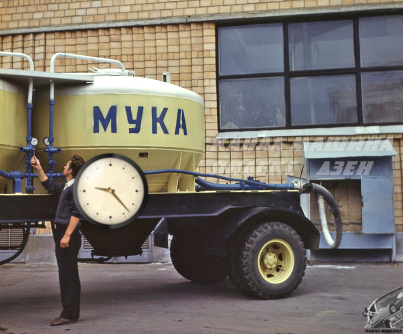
9,23
